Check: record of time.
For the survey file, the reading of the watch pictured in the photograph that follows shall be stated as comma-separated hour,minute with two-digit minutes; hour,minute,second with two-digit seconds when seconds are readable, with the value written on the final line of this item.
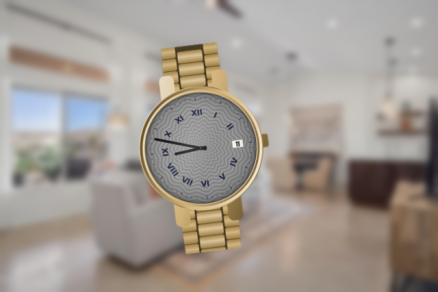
8,48
